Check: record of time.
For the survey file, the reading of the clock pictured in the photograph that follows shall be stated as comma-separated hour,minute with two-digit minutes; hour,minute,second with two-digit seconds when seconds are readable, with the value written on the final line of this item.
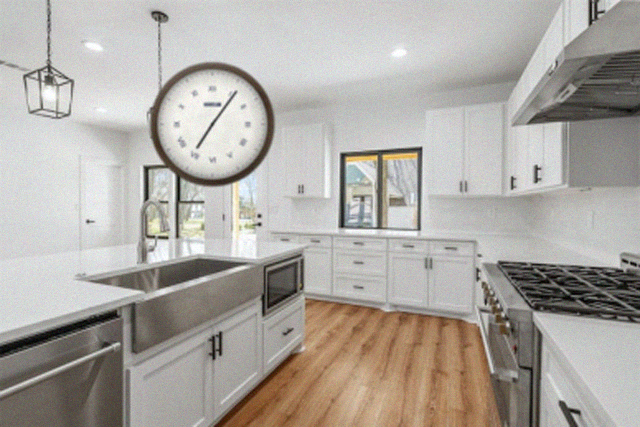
7,06
